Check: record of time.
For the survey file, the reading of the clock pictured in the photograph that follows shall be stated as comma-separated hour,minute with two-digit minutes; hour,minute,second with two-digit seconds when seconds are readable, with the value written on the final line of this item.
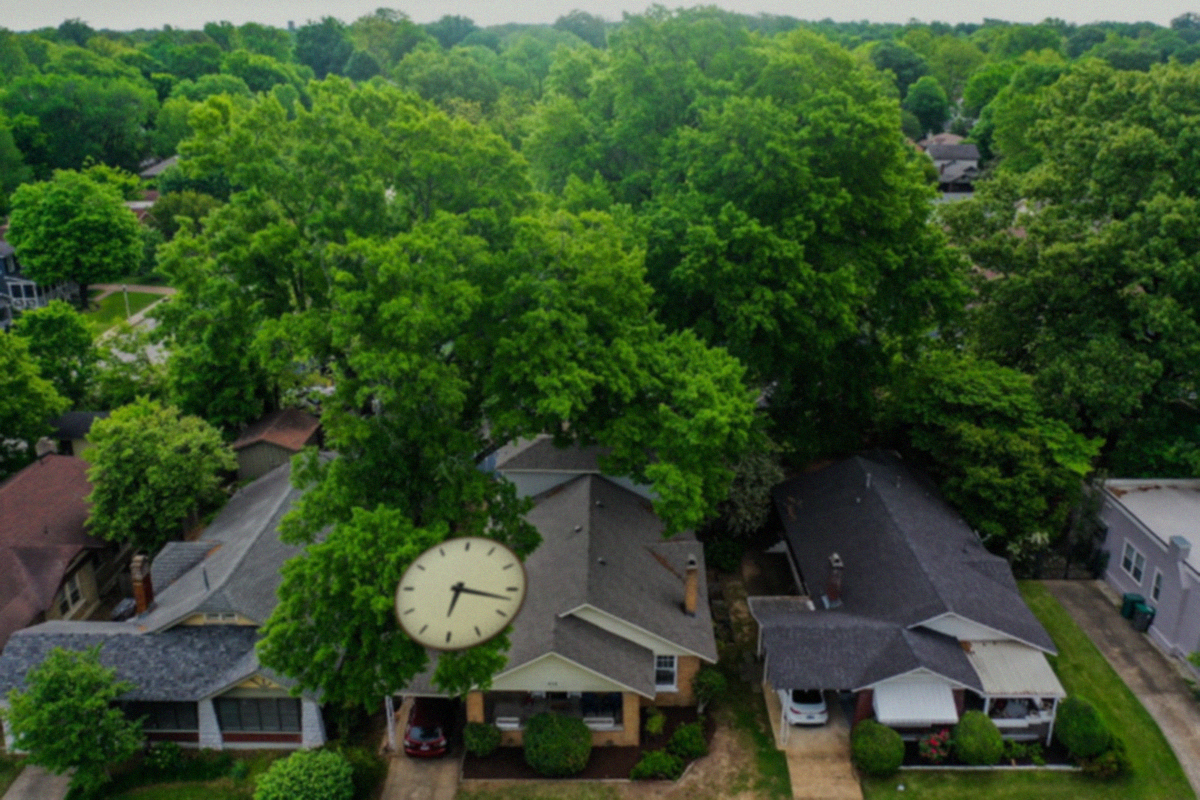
6,17
